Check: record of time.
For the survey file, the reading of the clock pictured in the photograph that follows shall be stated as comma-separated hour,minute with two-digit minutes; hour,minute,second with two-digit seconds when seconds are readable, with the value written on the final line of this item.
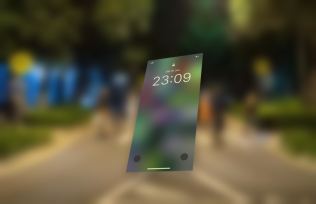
23,09
